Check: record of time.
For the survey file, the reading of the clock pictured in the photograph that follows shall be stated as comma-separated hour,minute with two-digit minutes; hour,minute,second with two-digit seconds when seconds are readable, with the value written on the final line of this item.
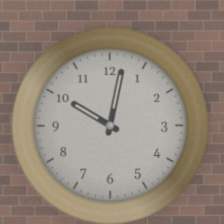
10,02
